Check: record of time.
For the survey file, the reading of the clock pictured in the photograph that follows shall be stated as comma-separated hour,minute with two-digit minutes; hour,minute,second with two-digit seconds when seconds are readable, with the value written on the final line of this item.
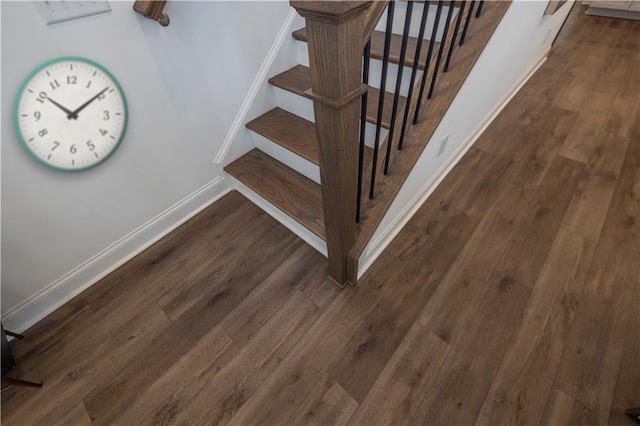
10,09
